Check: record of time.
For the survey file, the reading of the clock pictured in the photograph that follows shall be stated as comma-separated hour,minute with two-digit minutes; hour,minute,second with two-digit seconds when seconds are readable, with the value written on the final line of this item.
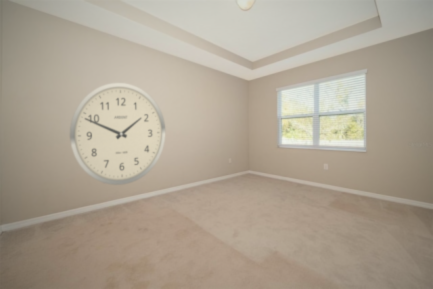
1,49
